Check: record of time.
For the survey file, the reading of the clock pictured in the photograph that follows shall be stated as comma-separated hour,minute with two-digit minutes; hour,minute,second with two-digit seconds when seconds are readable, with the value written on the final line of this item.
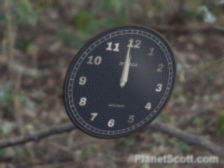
11,59
